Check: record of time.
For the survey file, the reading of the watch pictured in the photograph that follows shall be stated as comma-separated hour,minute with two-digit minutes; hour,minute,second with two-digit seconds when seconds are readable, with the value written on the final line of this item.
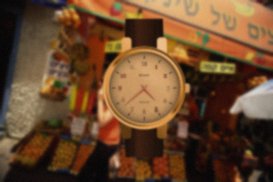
4,38
